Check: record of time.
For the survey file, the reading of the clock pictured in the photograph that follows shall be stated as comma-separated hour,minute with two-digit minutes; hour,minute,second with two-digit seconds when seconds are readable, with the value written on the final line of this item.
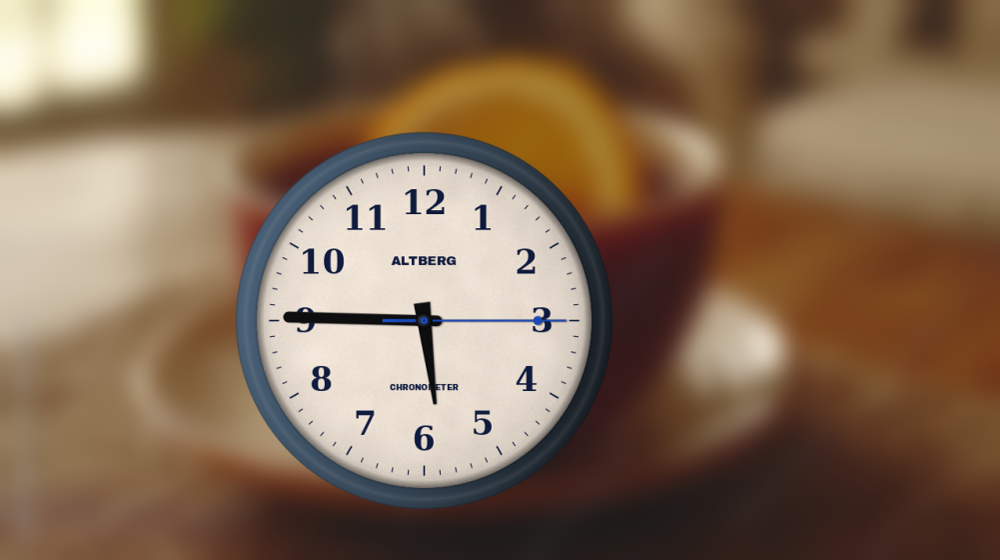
5,45,15
